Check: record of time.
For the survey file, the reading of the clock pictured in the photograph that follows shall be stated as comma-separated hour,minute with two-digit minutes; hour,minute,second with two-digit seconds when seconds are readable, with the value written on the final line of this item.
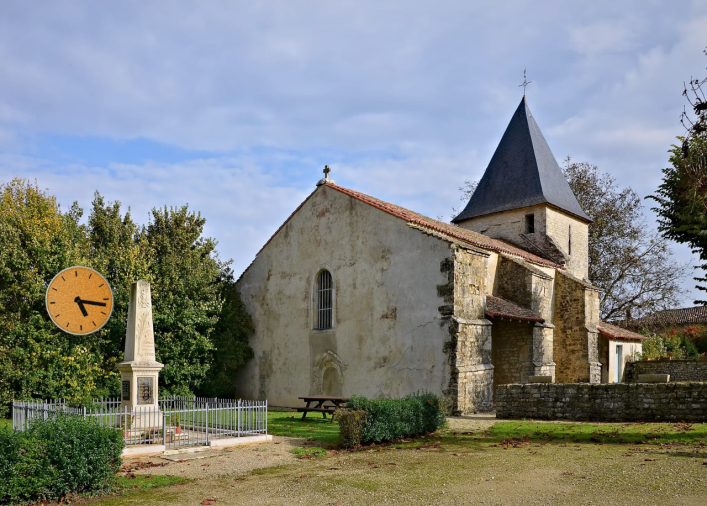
5,17
